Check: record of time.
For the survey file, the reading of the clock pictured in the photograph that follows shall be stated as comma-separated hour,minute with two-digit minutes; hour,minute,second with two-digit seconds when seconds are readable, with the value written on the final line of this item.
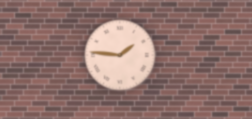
1,46
